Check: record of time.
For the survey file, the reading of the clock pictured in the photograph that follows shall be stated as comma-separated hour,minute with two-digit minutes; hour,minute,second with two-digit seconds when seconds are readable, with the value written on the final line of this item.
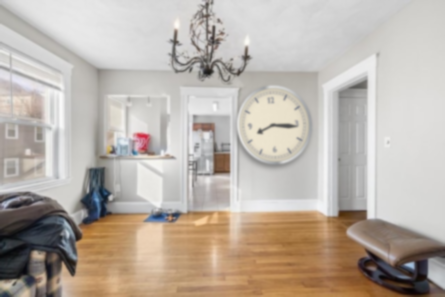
8,16
